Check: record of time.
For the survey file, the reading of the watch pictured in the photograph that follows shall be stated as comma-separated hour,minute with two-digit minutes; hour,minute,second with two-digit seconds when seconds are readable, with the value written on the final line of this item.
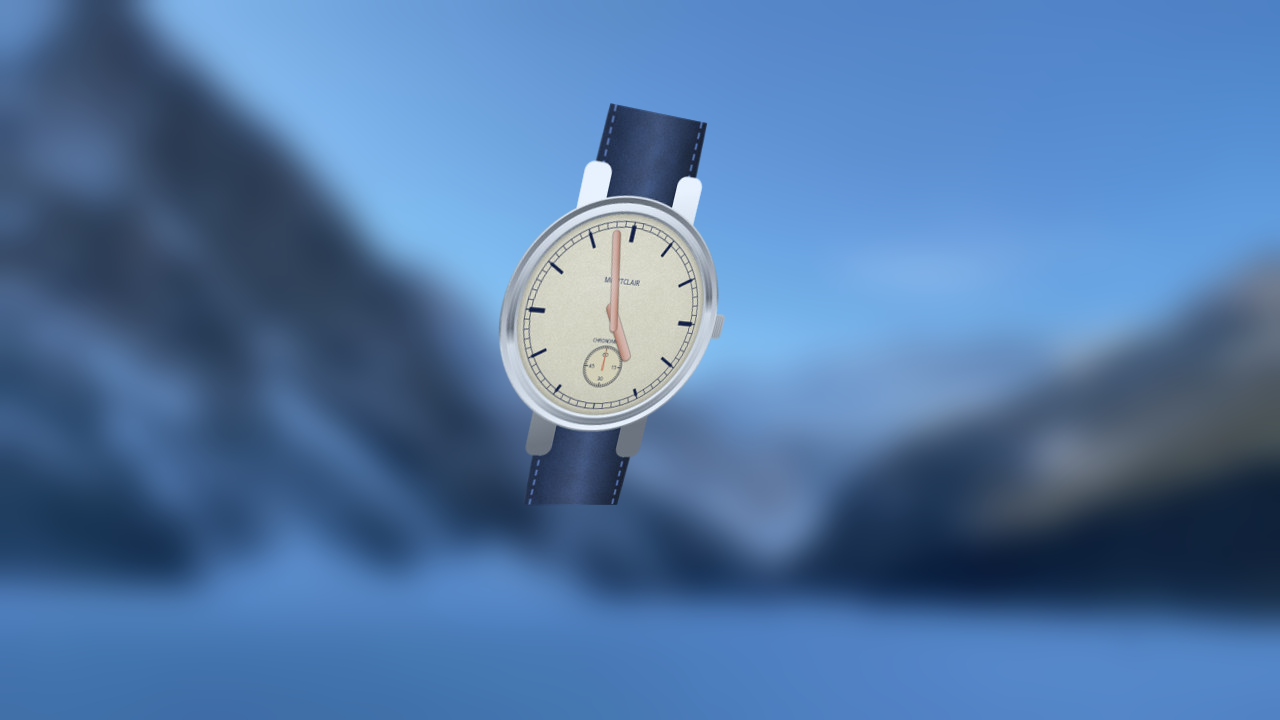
4,58
